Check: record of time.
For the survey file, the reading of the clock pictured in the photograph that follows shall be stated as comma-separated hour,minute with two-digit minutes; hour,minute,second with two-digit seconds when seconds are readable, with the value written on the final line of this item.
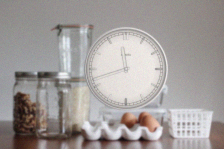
11,42
